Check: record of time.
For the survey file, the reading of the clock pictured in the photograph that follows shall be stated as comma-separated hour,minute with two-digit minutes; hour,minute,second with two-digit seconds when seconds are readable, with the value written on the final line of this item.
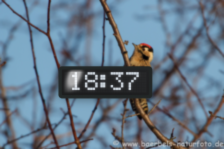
18,37
